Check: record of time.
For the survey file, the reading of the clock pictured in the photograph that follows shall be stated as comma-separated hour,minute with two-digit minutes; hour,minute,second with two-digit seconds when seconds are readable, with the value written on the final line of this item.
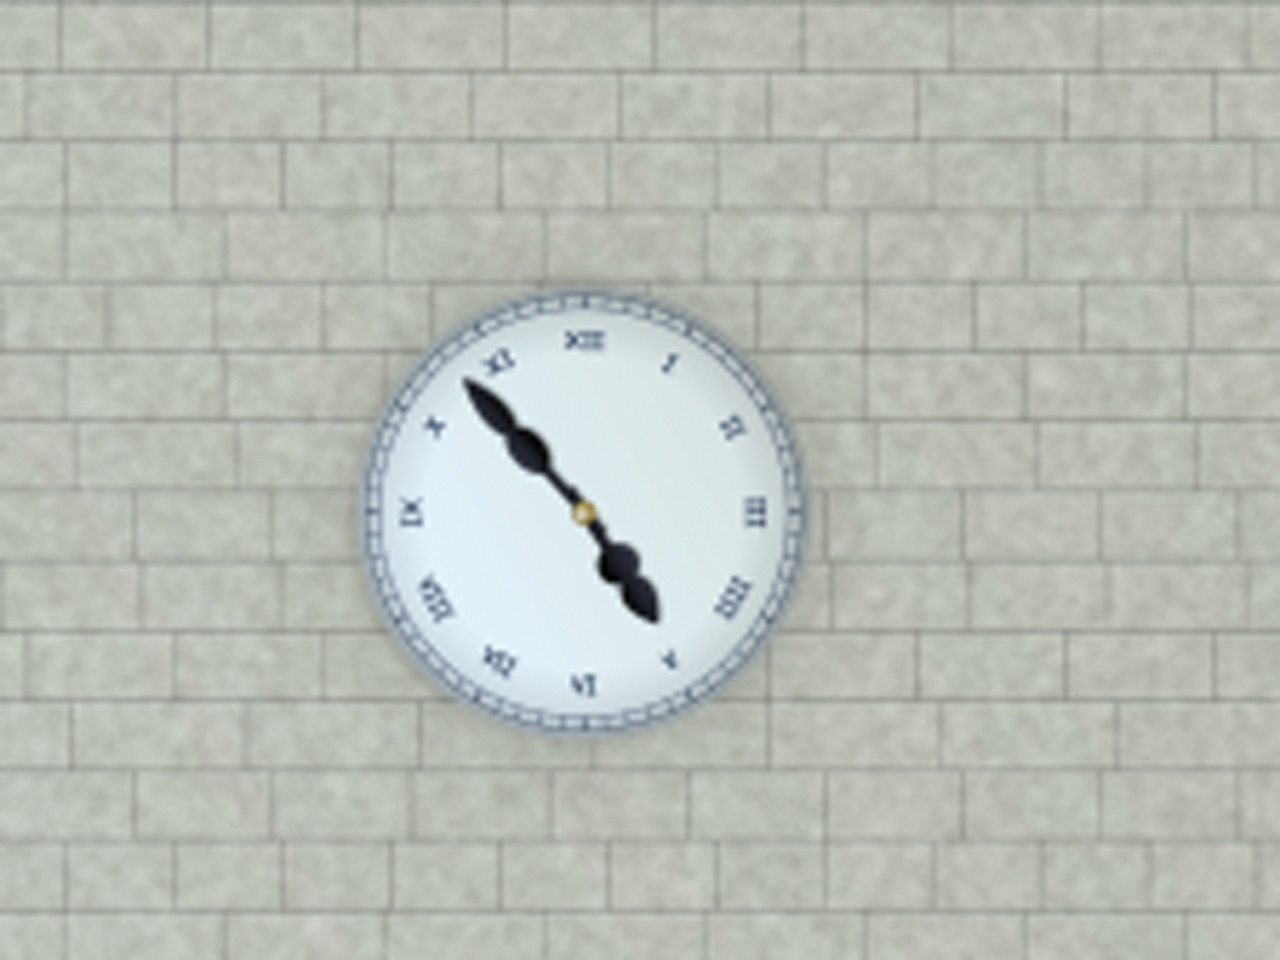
4,53
